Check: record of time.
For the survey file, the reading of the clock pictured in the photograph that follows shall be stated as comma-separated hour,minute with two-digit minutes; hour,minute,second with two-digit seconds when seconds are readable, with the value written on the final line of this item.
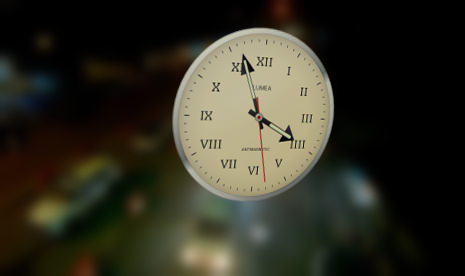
3,56,28
